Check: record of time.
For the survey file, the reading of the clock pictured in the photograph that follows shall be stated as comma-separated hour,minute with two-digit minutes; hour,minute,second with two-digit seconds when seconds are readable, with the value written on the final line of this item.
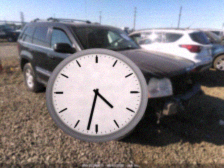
4,32
